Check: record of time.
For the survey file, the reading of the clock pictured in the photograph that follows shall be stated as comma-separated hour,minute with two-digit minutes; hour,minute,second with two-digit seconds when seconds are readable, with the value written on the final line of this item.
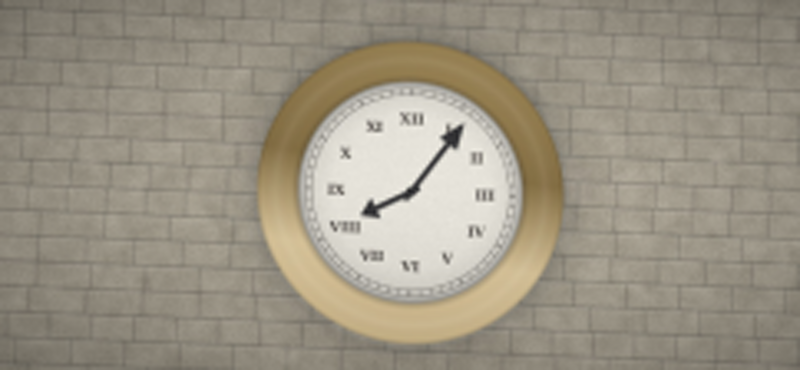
8,06
